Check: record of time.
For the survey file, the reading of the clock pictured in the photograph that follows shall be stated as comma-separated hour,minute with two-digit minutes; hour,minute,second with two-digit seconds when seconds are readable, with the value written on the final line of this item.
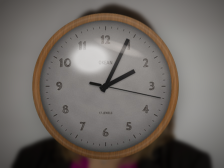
2,04,17
